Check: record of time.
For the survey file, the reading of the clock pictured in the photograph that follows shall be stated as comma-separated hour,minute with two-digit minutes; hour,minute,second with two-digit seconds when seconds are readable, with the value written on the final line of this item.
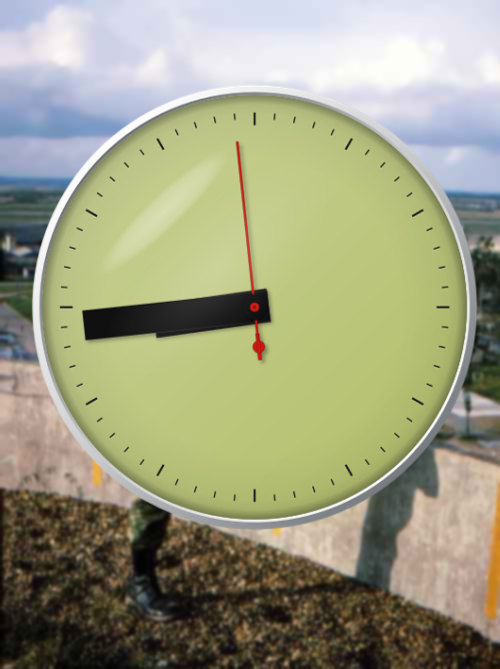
8,43,59
